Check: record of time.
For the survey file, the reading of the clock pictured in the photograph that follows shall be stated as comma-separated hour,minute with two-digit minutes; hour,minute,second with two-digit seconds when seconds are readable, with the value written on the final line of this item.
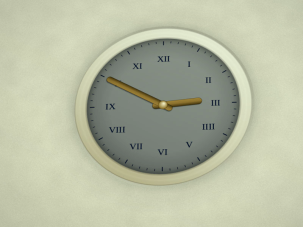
2,50
